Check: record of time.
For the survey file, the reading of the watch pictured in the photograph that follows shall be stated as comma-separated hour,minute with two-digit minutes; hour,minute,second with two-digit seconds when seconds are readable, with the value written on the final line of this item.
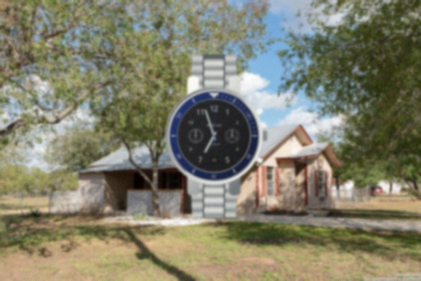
6,57
